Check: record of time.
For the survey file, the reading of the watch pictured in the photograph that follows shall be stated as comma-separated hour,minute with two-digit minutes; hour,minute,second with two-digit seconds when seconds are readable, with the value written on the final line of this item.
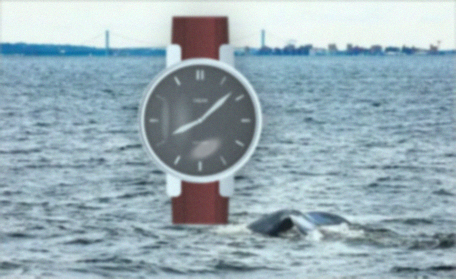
8,08
